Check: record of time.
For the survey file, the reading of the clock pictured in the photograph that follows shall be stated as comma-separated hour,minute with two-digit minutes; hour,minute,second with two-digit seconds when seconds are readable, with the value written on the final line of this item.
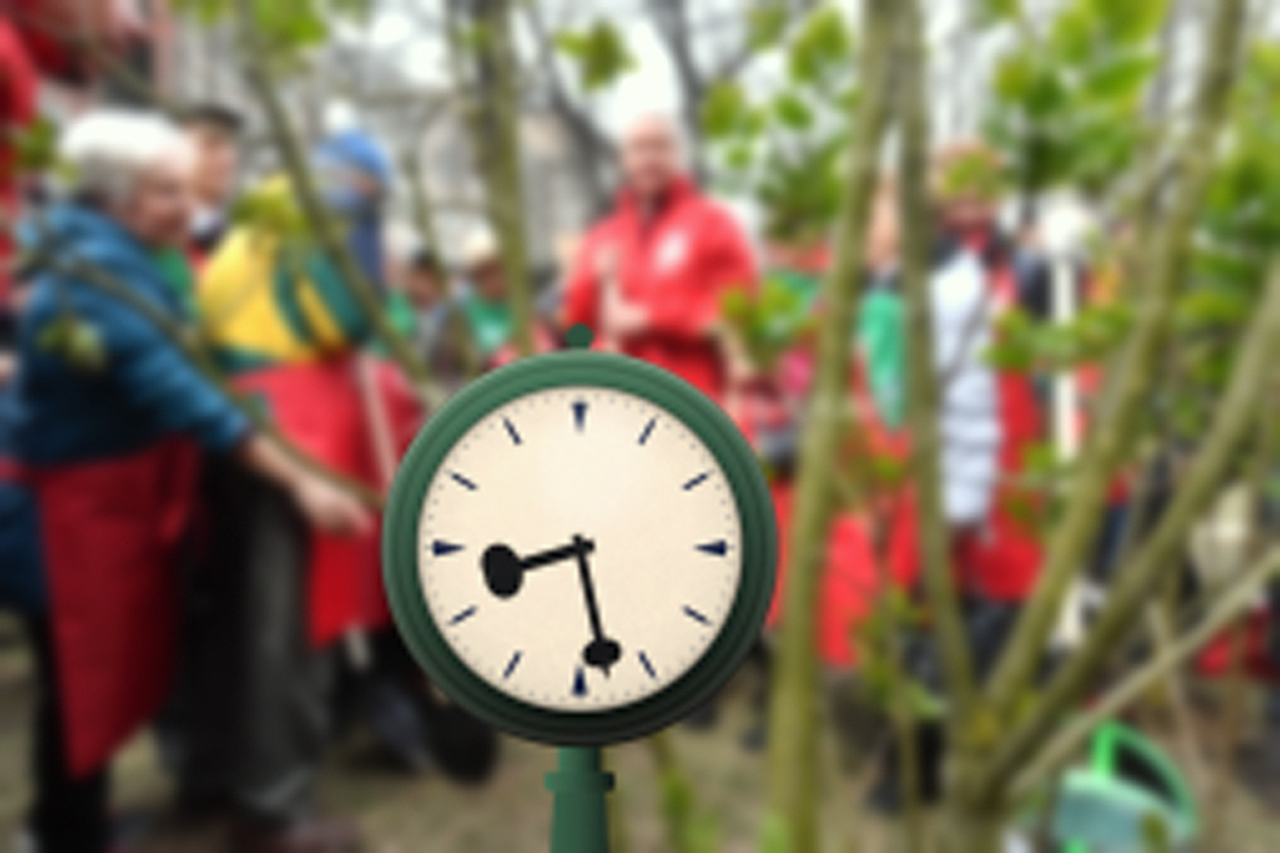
8,28
